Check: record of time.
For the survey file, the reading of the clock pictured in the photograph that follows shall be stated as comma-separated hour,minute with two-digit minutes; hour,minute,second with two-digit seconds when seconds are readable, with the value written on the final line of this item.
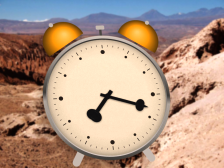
7,18
